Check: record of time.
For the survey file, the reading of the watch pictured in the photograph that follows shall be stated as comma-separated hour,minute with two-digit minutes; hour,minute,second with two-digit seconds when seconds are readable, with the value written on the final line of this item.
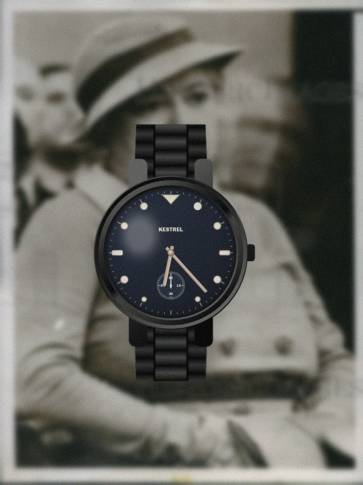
6,23
